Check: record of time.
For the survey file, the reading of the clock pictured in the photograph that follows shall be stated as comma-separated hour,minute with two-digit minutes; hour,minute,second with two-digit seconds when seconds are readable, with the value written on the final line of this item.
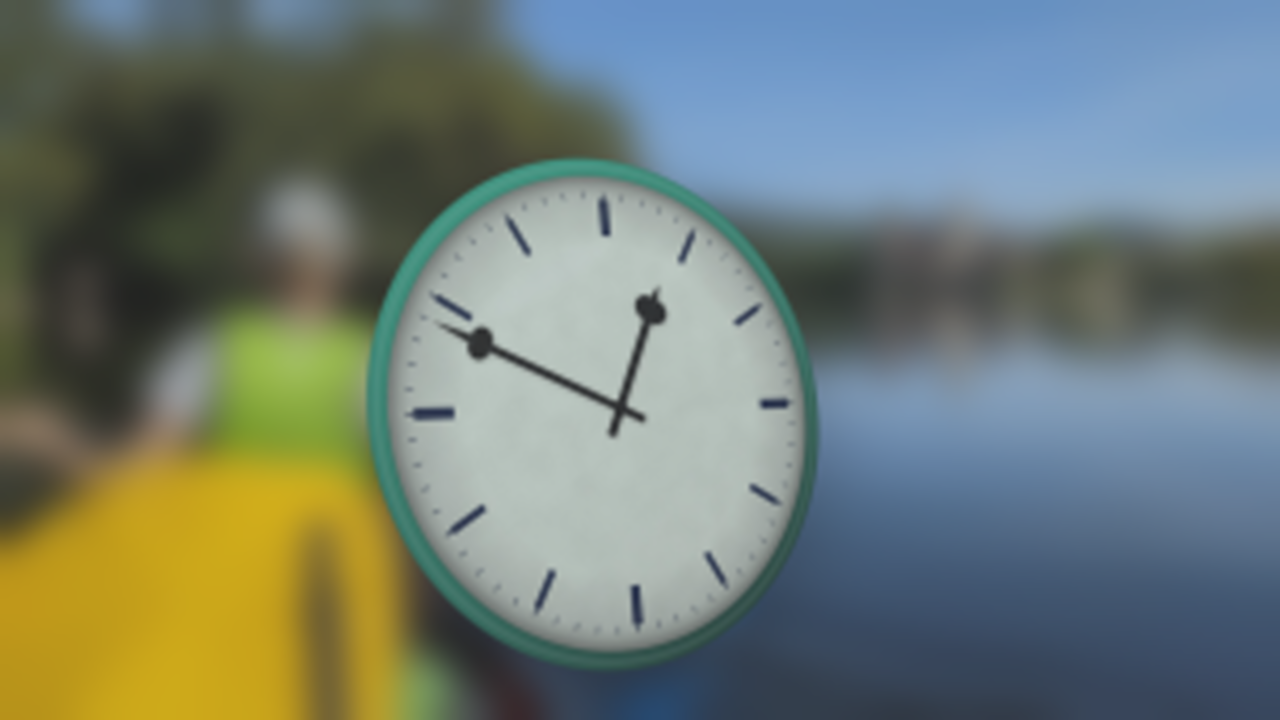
12,49
